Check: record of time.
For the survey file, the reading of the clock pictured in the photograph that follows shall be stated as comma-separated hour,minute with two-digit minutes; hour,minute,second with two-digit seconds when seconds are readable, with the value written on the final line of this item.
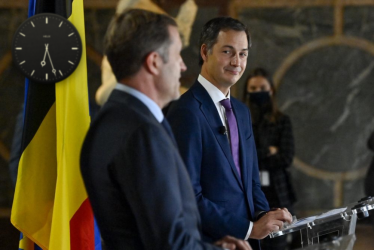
6,27
